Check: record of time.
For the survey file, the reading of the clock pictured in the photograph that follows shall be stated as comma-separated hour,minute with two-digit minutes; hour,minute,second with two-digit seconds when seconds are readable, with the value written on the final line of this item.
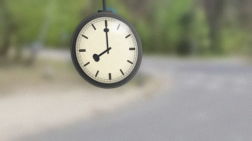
8,00
